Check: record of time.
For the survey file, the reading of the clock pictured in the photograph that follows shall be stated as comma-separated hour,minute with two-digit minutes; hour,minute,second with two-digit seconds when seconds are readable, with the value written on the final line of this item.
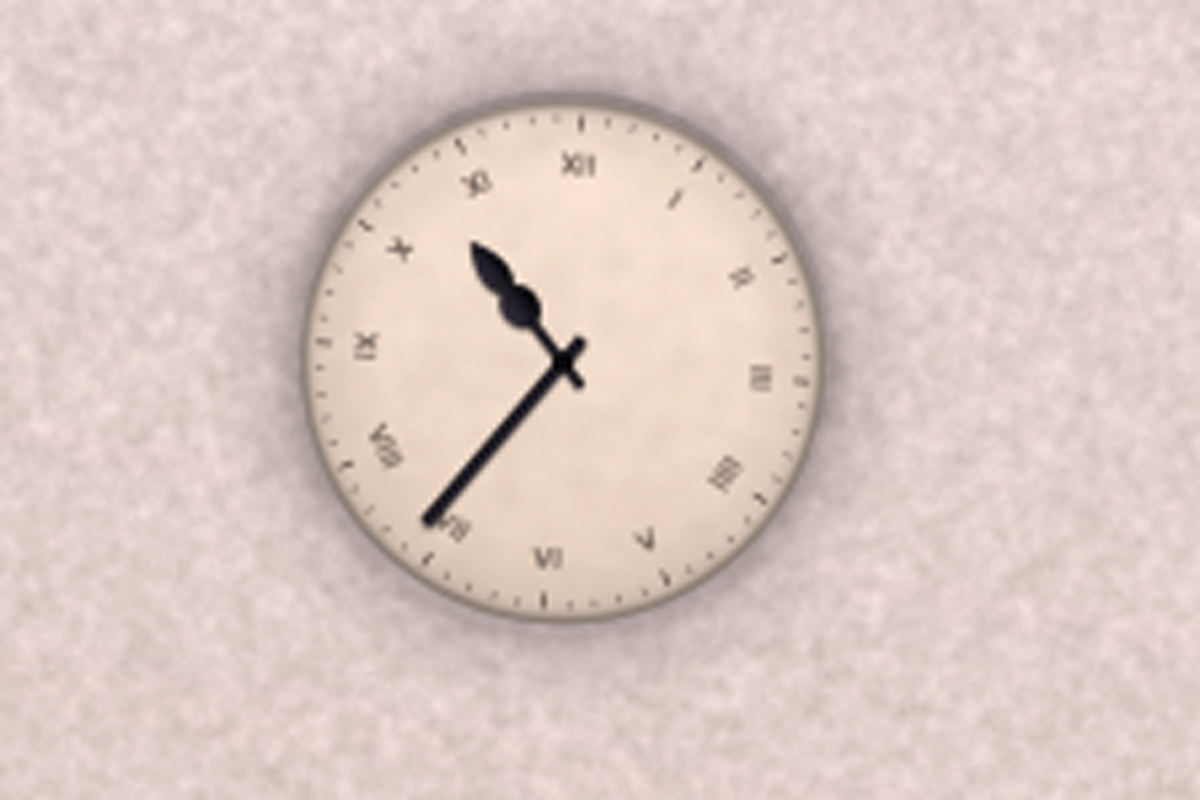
10,36
